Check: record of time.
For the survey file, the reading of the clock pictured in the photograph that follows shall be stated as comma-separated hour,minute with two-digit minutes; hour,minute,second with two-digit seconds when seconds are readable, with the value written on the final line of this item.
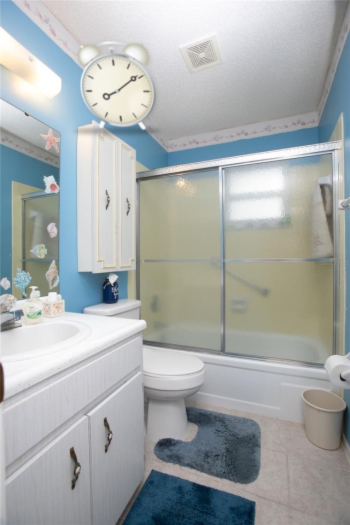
8,09
